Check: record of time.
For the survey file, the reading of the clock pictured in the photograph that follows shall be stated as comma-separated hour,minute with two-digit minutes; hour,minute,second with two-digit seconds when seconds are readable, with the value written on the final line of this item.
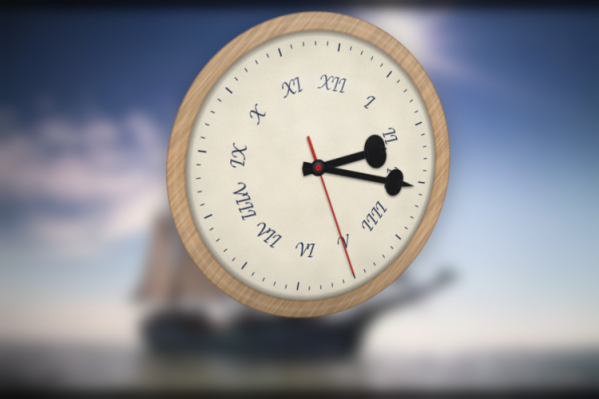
2,15,25
